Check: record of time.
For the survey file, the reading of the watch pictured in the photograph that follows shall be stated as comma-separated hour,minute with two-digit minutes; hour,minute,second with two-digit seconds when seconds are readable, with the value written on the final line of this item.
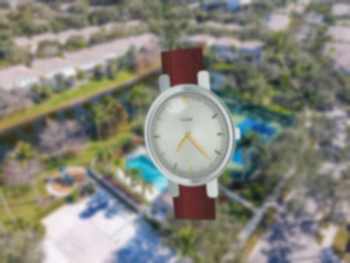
7,23
